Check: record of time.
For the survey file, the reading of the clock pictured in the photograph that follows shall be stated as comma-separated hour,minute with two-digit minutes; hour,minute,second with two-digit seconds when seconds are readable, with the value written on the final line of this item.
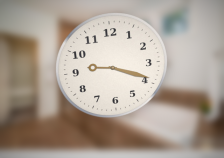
9,19
